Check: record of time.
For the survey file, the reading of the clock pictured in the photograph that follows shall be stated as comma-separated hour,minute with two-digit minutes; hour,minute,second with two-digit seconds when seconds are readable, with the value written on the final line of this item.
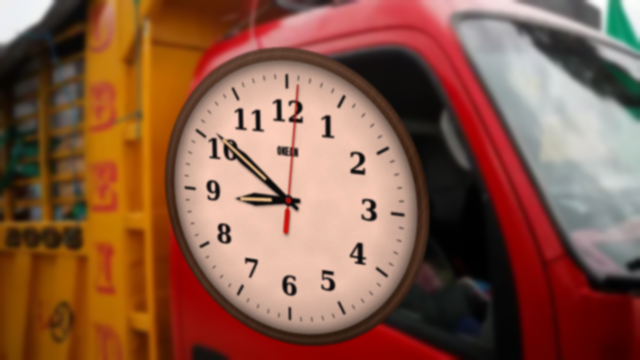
8,51,01
